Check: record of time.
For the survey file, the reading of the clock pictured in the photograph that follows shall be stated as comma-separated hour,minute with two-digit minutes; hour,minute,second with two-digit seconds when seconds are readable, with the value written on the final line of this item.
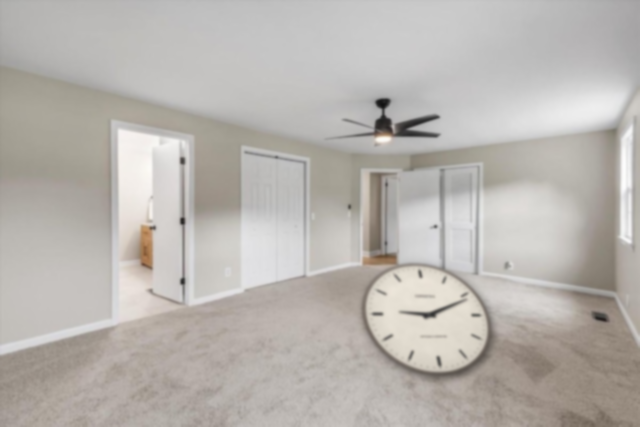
9,11
